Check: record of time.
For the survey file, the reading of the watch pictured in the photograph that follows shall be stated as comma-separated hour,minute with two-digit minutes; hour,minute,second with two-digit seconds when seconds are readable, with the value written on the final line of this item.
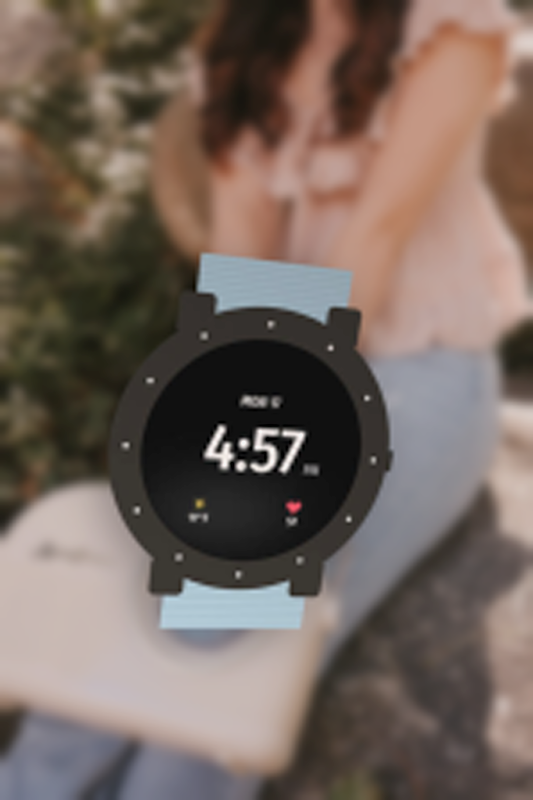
4,57
